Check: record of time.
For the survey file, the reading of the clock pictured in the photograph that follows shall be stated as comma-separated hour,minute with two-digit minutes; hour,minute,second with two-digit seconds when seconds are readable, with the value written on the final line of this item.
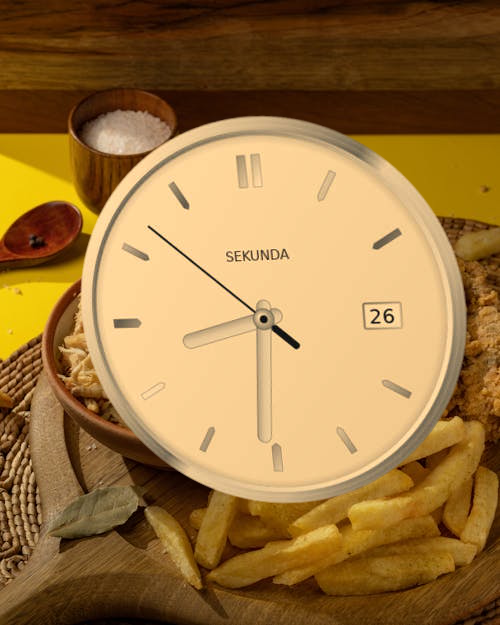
8,30,52
